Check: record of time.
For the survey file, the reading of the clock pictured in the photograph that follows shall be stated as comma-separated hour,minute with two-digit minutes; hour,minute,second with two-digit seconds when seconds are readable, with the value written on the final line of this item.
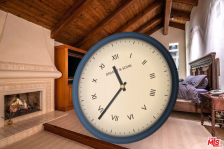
11,39
